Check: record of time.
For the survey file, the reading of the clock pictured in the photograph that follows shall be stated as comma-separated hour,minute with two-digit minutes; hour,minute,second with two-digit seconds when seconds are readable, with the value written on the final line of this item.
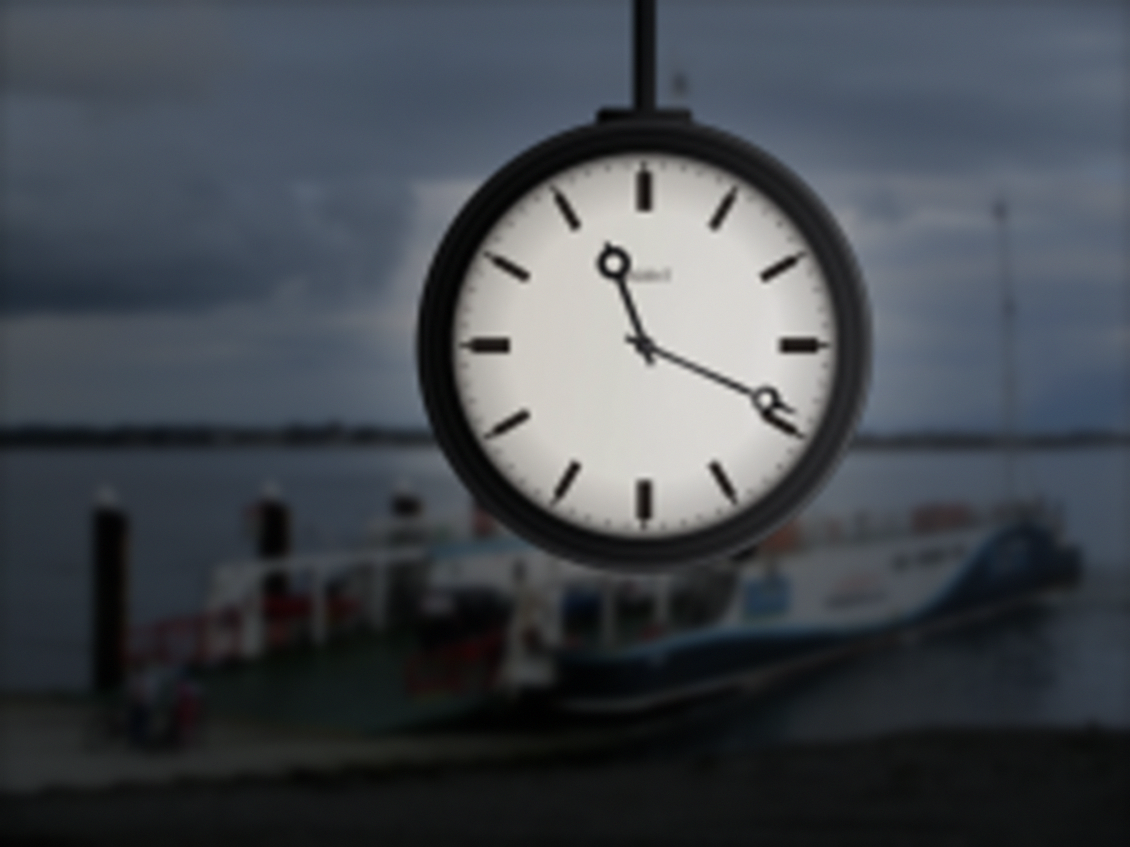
11,19
